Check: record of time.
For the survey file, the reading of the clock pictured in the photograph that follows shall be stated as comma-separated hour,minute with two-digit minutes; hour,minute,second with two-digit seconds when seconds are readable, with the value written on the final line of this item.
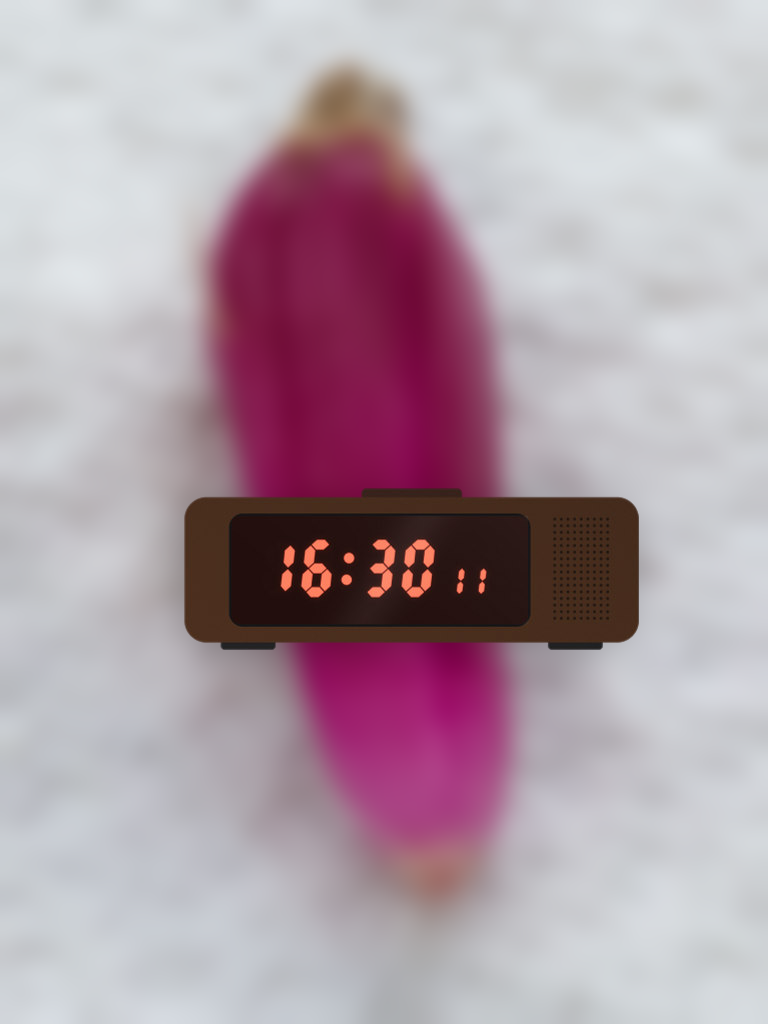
16,30,11
